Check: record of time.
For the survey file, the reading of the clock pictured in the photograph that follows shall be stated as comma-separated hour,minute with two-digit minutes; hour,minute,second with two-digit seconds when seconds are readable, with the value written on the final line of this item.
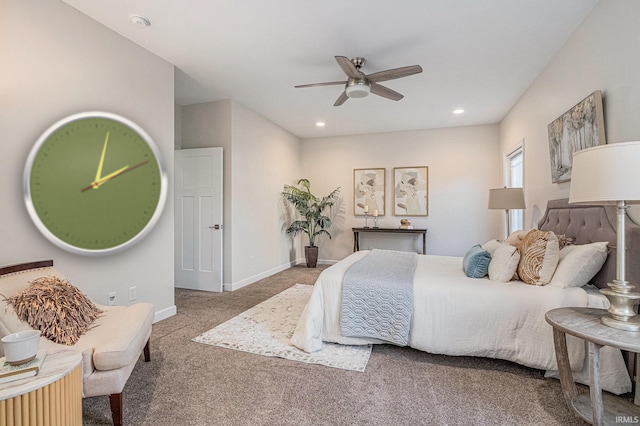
2,02,11
